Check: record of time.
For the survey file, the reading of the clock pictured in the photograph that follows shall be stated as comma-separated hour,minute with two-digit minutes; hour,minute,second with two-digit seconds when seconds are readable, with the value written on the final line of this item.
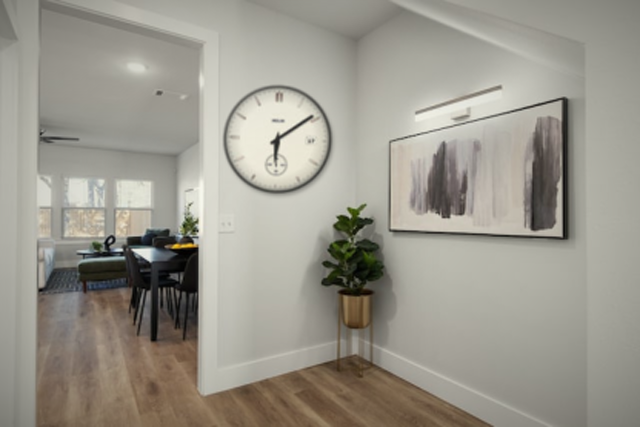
6,09
